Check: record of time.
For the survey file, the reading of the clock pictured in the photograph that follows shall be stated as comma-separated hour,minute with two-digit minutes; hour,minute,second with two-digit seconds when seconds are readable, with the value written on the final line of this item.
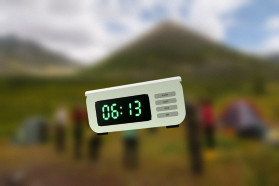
6,13
